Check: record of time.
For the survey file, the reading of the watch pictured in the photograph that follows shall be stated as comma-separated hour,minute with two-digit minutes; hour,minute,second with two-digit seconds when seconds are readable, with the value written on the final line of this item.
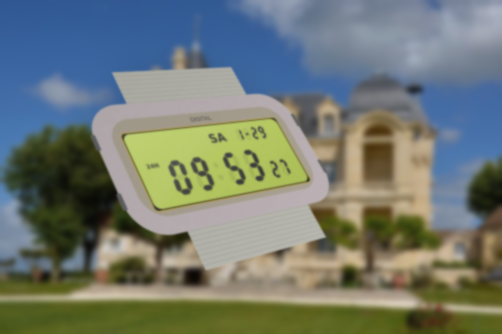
9,53,27
